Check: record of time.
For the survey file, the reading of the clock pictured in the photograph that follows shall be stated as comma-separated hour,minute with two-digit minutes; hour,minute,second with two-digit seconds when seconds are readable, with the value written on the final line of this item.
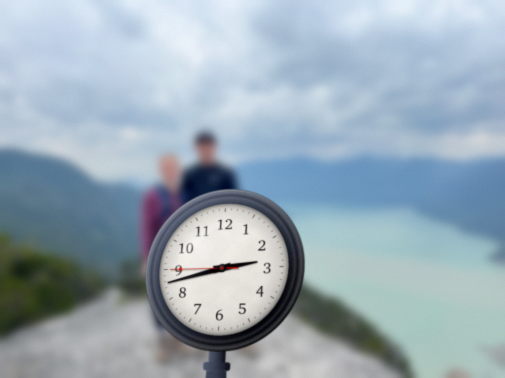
2,42,45
